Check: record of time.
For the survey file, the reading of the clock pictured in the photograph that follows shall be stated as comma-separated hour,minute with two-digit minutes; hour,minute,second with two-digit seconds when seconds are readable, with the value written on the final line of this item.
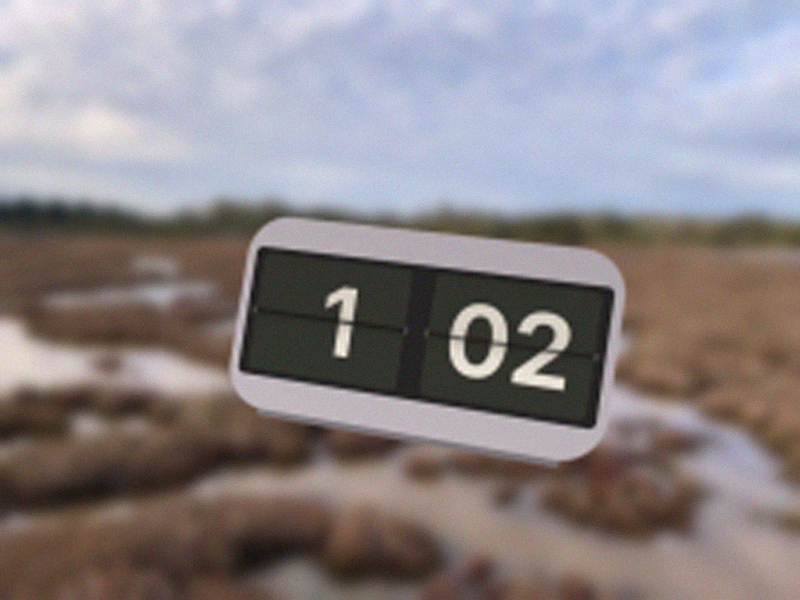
1,02
